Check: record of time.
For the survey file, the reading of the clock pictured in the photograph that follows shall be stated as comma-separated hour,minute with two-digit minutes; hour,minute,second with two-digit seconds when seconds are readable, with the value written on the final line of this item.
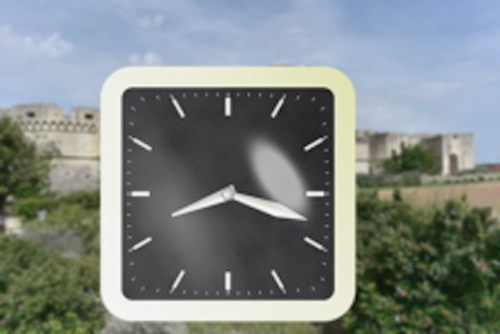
8,18
